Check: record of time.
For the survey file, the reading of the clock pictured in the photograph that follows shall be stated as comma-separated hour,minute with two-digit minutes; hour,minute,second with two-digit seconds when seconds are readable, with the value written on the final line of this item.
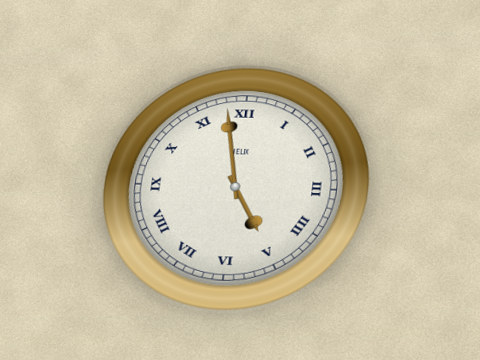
4,58
